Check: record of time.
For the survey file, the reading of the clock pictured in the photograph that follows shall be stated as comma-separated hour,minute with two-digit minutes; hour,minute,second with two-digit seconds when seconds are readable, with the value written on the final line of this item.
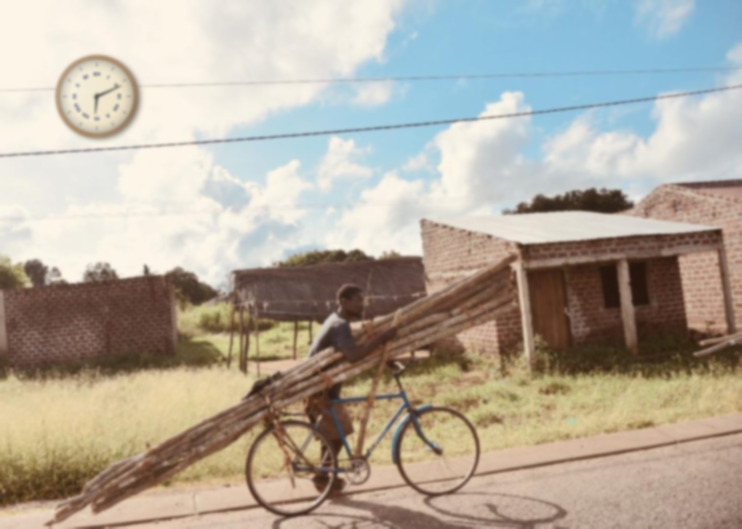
6,11
